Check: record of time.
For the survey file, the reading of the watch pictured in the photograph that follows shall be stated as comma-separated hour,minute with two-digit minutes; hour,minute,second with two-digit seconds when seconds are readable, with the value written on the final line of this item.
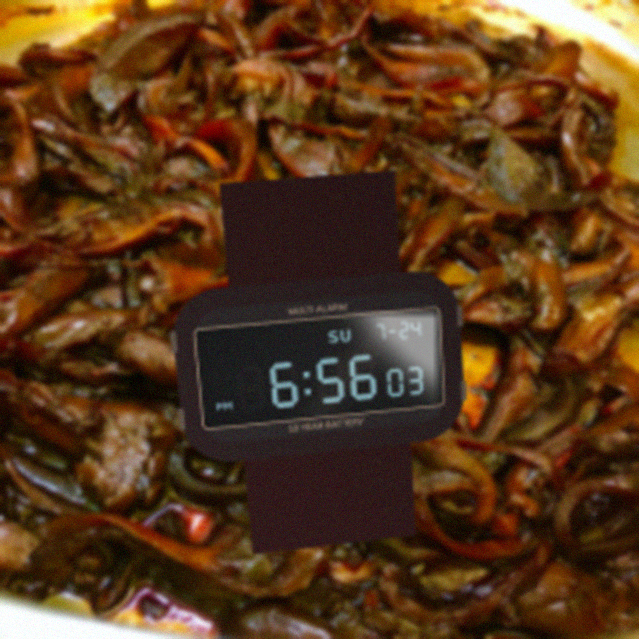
6,56,03
